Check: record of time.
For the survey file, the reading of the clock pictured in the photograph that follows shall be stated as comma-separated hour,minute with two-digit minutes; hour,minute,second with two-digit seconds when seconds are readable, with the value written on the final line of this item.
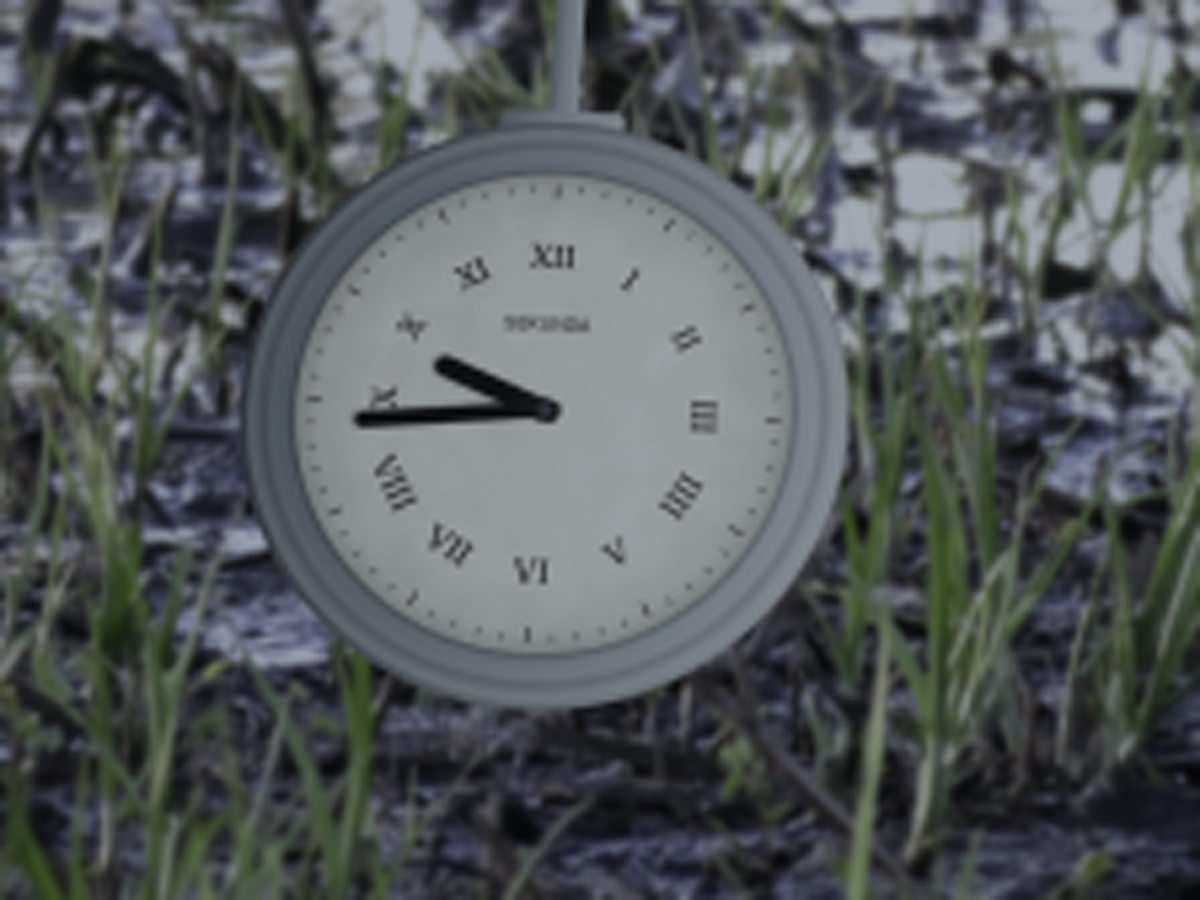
9,44
